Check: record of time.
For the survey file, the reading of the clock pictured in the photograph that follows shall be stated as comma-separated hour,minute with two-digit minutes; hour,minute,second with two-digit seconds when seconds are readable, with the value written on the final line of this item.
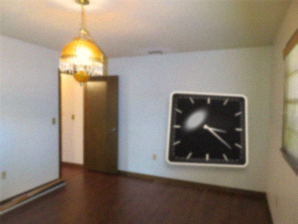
3,22
